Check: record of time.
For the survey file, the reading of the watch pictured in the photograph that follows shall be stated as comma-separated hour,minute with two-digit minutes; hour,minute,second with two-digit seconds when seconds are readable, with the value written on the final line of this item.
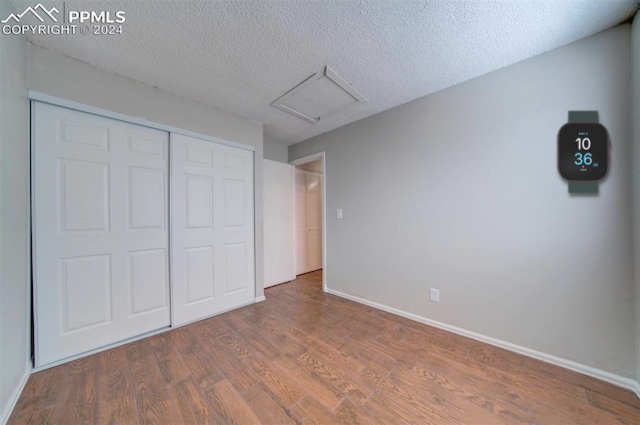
10,36
